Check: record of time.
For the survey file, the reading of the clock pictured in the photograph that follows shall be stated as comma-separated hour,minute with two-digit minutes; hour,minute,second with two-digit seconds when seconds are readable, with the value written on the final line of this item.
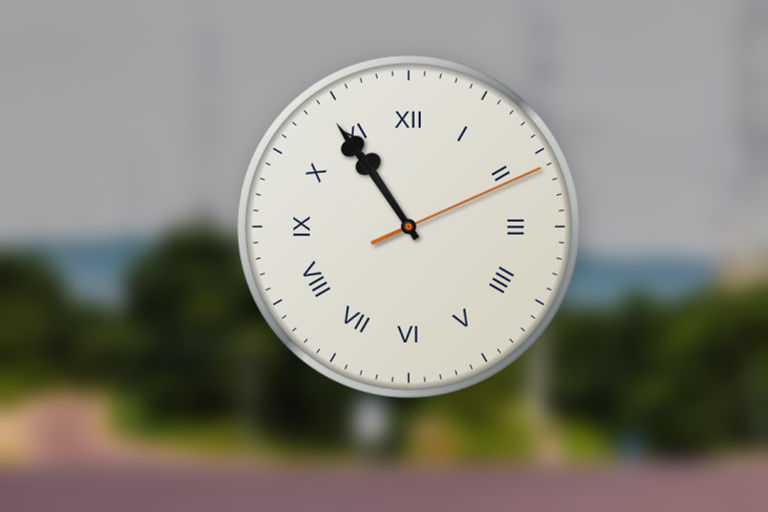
10,54,11
